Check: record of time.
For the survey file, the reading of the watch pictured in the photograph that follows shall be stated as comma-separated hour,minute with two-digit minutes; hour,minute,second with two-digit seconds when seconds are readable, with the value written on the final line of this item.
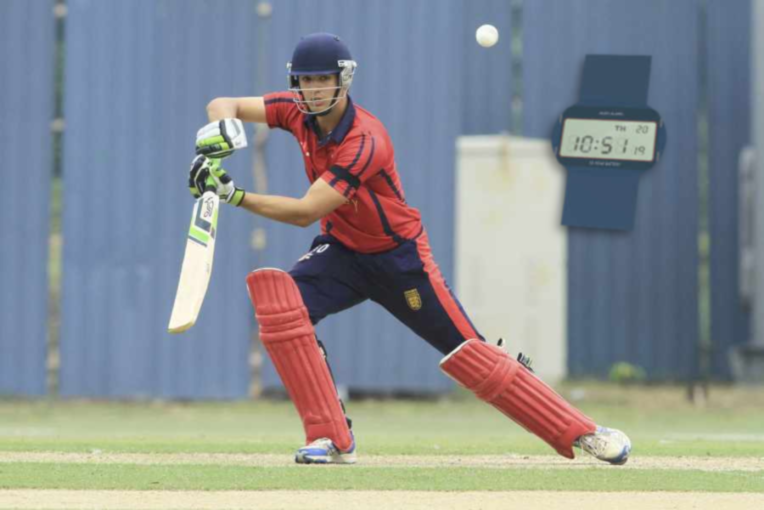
10,51
